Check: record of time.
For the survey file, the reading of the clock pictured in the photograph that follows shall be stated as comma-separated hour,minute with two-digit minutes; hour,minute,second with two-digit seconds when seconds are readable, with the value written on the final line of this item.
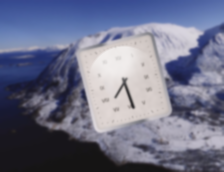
7,29
